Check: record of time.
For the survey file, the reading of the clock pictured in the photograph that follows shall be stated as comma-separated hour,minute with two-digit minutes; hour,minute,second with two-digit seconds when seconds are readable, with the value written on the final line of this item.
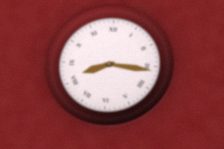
8,16
